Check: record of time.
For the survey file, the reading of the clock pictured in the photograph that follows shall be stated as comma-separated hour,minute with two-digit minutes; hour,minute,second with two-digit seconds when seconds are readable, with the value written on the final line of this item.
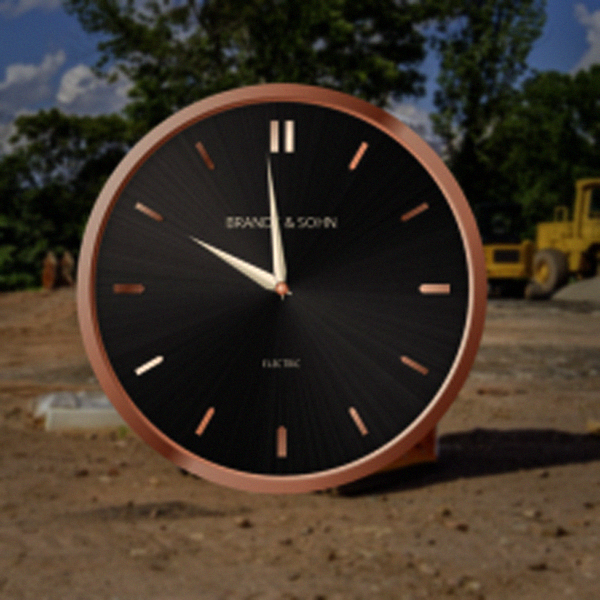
9,59
